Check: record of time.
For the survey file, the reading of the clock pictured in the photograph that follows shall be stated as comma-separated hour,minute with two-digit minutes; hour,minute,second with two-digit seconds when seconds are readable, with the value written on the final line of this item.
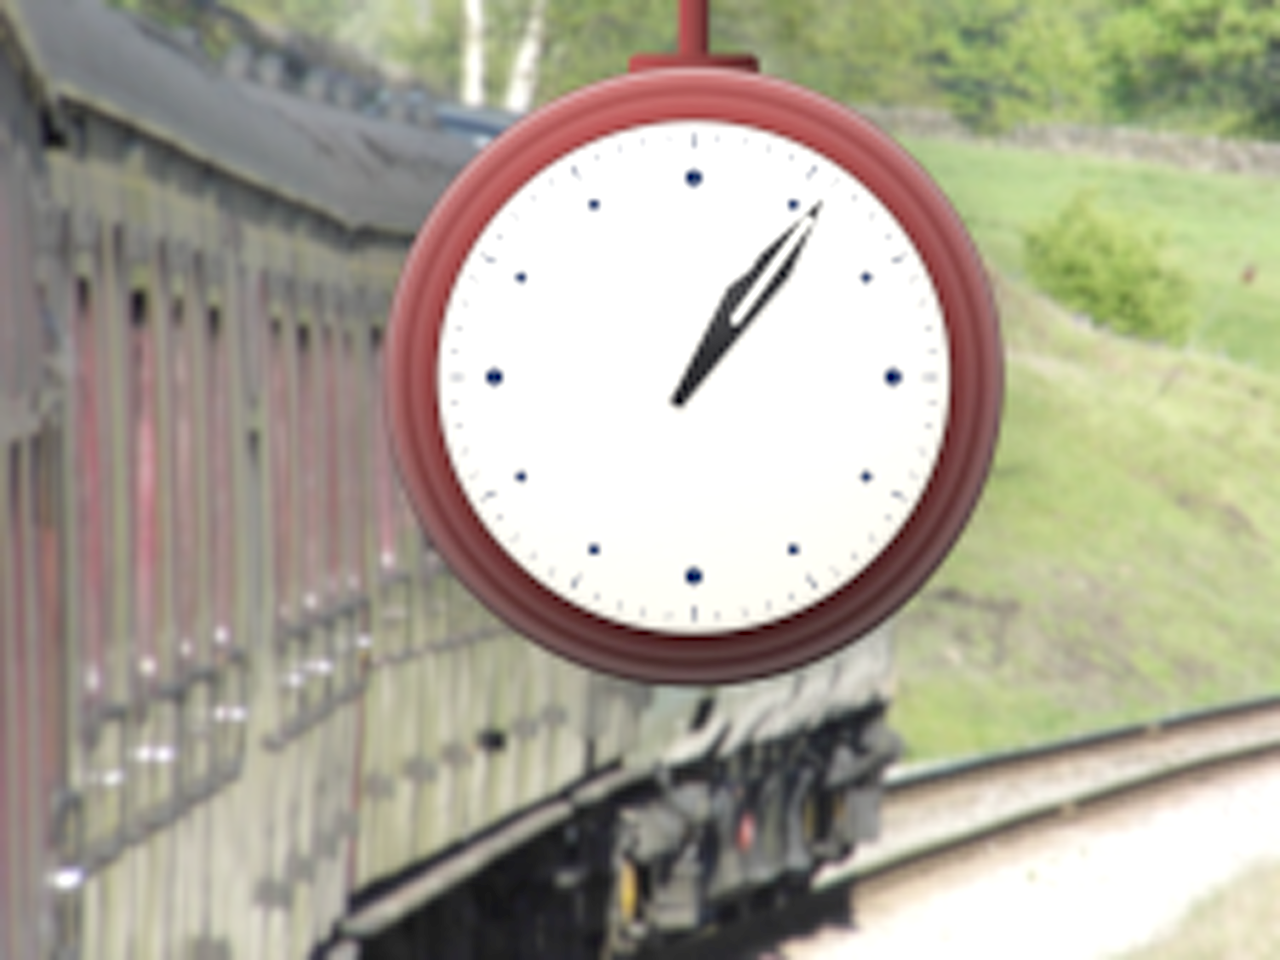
1,06
